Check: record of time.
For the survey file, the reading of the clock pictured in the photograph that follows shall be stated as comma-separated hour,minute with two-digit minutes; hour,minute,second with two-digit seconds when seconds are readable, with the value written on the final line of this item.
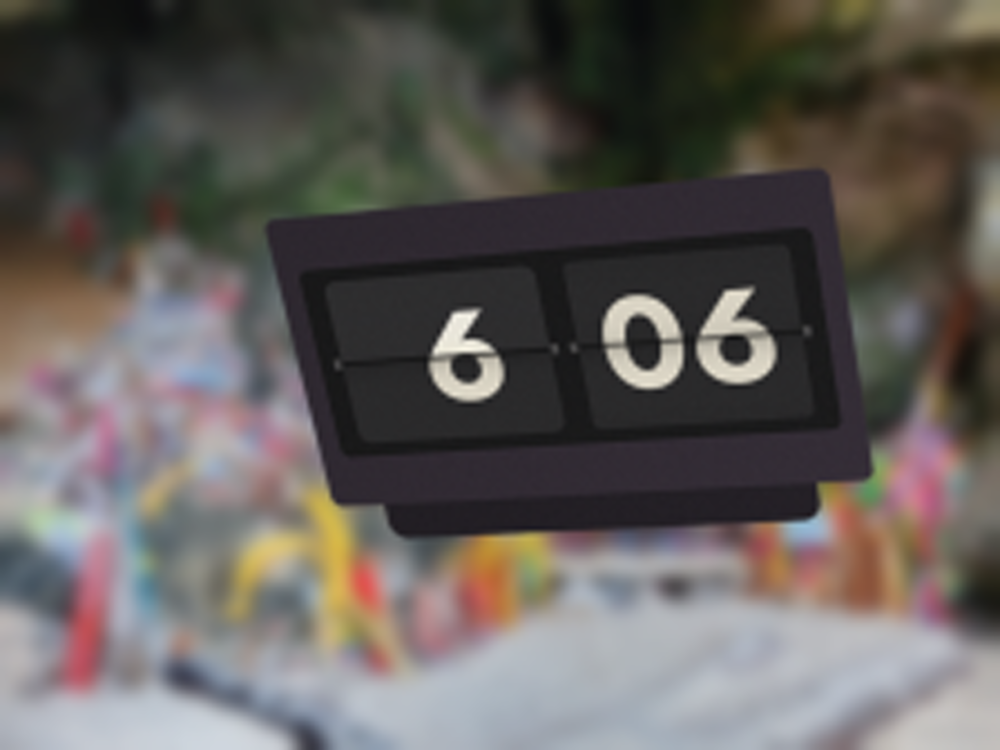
6,06
